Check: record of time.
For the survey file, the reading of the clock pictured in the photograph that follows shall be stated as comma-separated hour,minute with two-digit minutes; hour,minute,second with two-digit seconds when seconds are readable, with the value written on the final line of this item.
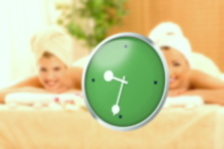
9,32
